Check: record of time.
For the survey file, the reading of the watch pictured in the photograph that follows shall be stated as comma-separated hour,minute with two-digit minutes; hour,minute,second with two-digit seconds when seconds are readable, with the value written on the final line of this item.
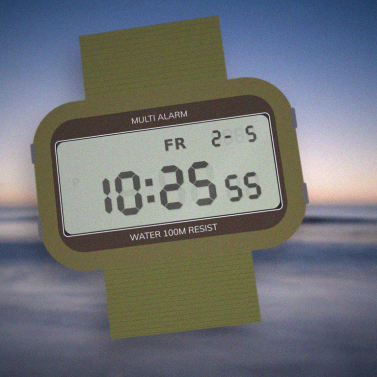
10,25,55
